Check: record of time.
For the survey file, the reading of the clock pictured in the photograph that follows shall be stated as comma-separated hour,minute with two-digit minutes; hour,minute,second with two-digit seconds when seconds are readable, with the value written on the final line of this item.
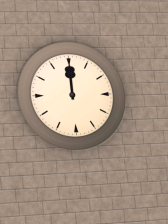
12,00
